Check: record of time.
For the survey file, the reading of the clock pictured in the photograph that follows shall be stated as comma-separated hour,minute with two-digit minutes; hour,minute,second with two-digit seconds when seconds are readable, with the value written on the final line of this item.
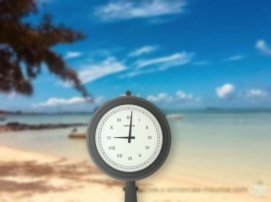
9,01
